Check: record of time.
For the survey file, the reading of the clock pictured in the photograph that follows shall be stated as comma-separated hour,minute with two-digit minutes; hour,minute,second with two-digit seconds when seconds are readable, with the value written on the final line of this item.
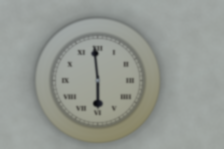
5,59
